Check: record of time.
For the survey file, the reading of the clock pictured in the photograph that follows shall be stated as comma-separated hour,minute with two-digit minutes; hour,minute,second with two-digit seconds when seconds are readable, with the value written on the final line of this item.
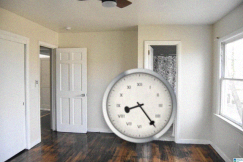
8,24
